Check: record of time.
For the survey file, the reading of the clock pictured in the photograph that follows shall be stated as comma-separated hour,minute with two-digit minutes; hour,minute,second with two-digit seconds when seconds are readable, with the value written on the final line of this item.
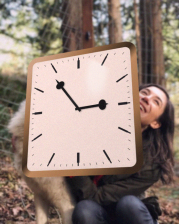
2,54
